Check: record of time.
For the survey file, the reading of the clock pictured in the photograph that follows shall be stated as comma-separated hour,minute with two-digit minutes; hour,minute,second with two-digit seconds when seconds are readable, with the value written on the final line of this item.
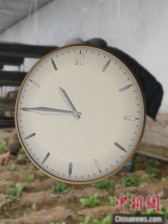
10,45
